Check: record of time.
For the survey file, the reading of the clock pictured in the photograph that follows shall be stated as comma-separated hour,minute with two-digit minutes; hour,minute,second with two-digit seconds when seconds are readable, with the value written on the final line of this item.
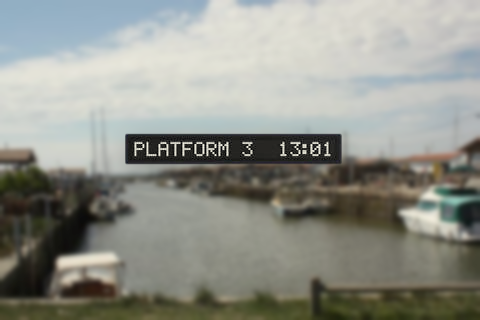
13,01
